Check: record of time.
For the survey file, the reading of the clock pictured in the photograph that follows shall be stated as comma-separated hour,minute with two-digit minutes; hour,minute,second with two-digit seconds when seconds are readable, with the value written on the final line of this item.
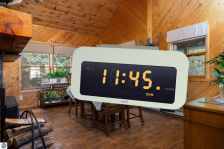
11,45
